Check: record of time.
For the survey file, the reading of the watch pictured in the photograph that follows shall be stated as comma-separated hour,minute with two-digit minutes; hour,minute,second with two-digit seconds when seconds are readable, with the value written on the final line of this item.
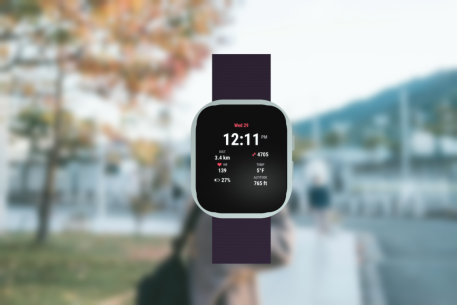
12,11
